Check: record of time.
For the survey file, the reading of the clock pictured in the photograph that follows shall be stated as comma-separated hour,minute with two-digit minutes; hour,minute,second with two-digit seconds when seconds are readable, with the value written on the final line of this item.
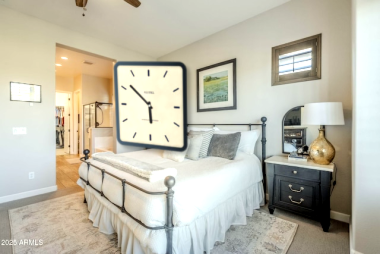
5,52
